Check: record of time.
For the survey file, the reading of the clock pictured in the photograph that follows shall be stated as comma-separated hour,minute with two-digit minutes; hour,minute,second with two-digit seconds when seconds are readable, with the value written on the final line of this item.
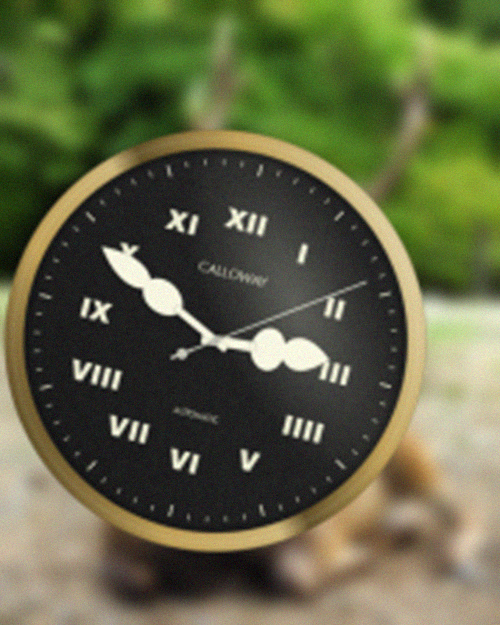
2,49,09
